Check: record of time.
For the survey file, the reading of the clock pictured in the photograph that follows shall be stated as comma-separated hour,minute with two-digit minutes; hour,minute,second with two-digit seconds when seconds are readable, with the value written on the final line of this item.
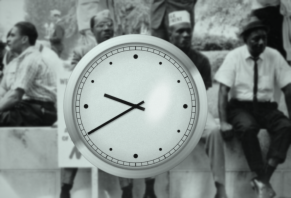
9,40
